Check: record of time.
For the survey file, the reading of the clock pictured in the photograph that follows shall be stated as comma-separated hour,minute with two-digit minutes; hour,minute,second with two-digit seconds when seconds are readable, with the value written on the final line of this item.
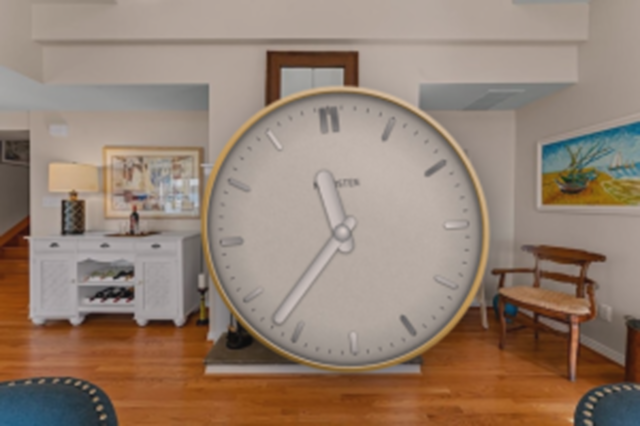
11,37
